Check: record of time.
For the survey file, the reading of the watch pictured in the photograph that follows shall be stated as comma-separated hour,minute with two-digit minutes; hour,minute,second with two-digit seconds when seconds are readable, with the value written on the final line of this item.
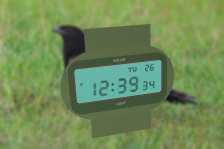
12,39,34
